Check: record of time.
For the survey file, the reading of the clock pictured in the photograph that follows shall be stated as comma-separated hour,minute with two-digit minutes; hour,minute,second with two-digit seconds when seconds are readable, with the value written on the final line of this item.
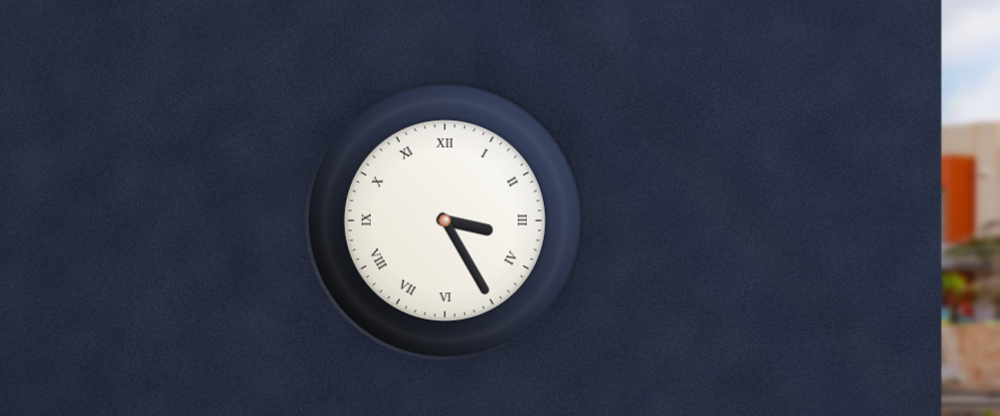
3,25
